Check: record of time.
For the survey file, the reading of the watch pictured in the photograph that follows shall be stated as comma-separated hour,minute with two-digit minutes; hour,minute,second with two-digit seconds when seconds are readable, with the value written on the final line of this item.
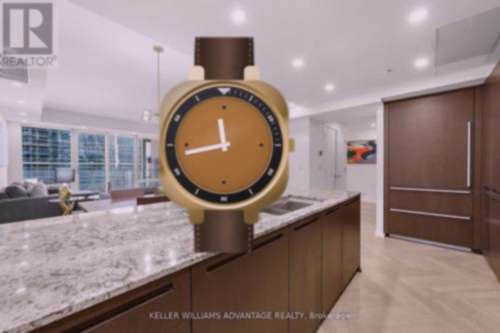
11,43
